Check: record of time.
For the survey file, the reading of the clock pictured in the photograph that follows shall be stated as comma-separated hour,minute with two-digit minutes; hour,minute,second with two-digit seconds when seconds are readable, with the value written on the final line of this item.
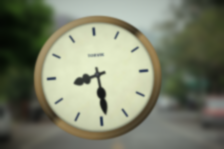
8,29
